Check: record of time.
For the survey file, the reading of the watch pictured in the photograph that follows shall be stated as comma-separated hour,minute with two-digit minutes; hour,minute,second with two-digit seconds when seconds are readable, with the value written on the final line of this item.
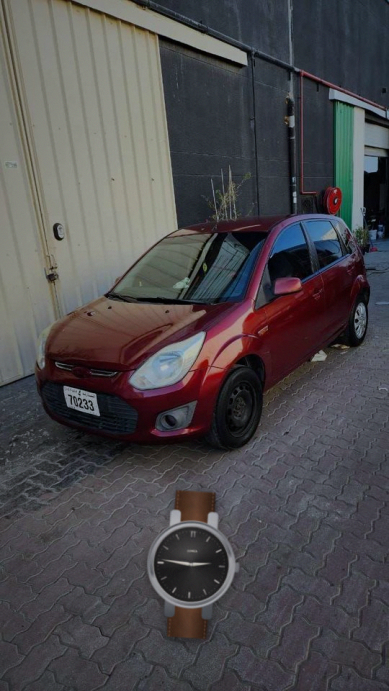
2,46
